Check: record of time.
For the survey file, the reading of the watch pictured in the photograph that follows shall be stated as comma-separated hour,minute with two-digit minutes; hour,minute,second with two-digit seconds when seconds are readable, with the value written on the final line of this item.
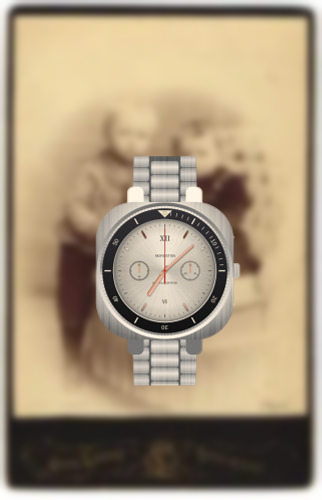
7,08
